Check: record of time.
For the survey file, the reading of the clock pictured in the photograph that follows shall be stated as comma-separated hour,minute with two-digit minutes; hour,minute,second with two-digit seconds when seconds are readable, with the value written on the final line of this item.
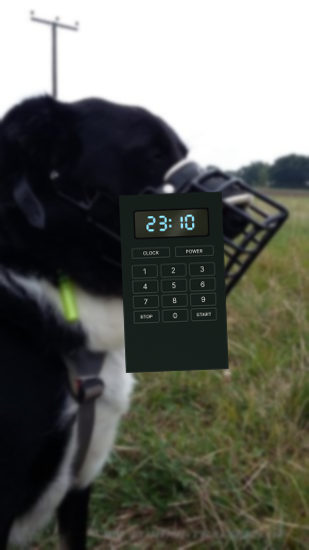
23,10
